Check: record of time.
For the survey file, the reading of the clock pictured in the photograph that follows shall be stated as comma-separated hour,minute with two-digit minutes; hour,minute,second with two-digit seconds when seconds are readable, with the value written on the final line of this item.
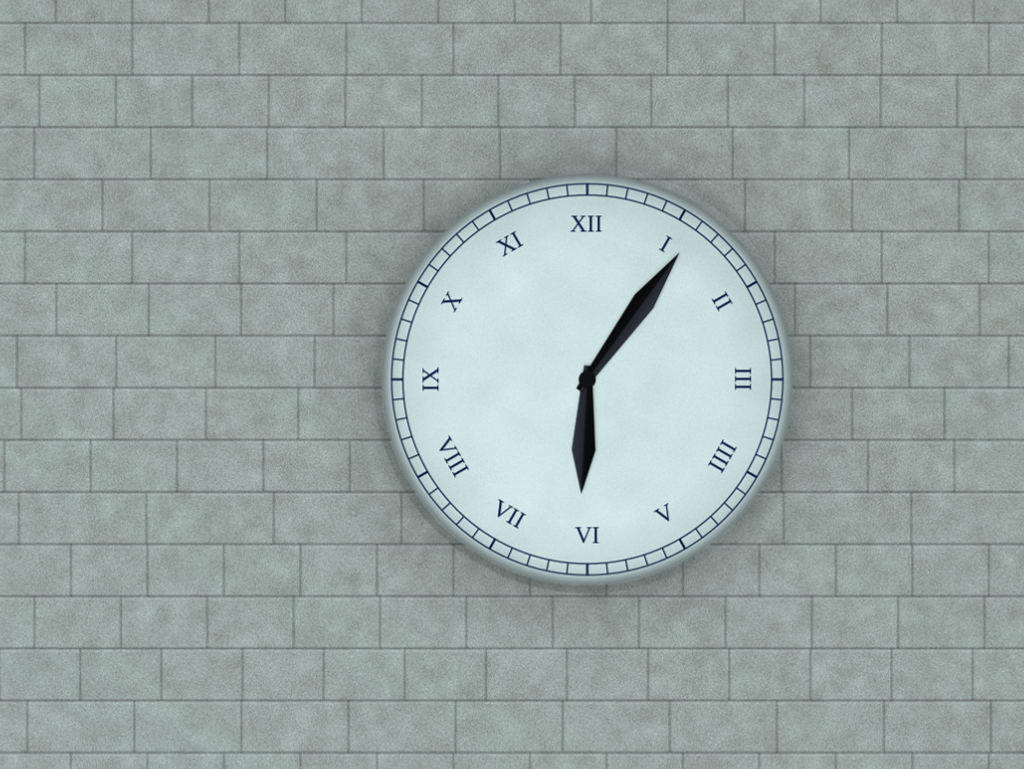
6,06
